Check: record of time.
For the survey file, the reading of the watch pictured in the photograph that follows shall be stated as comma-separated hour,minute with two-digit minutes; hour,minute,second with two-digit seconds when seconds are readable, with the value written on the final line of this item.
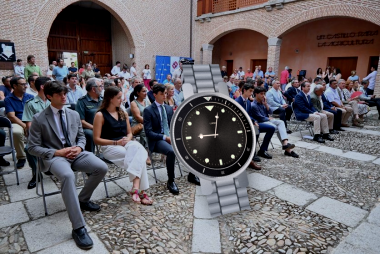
9,03
